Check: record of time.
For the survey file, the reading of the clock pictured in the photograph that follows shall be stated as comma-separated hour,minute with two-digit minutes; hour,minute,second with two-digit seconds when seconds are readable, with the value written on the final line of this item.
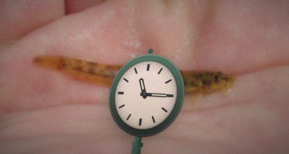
11,15
